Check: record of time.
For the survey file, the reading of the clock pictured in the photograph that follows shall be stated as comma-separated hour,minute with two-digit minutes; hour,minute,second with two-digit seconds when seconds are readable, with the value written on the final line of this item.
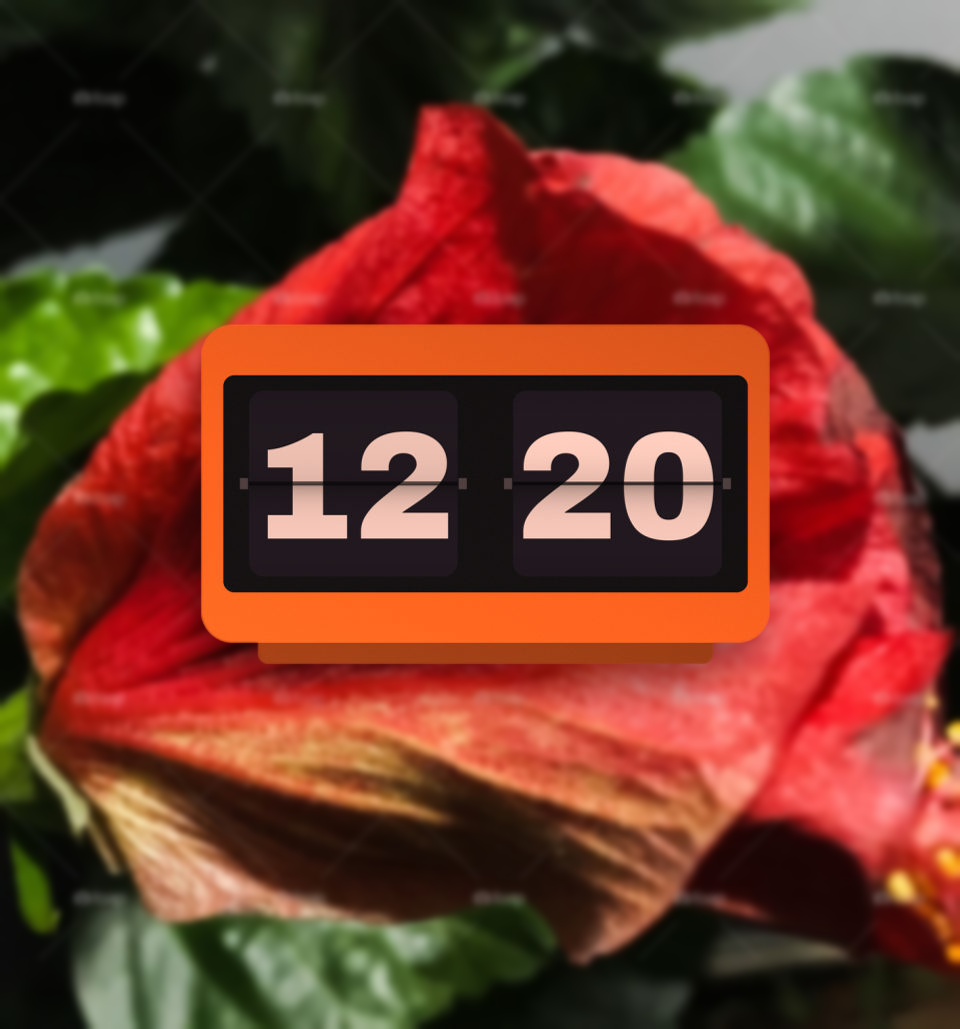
12,20
